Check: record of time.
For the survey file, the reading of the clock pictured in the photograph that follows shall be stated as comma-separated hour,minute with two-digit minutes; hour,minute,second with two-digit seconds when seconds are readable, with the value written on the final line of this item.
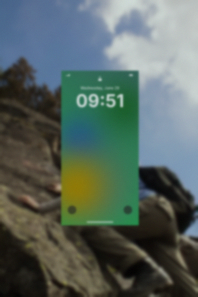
9,51
